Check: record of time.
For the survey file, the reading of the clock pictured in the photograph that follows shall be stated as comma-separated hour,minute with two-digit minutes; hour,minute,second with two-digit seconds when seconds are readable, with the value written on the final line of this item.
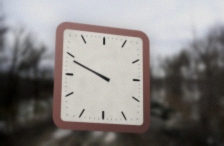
9,49
